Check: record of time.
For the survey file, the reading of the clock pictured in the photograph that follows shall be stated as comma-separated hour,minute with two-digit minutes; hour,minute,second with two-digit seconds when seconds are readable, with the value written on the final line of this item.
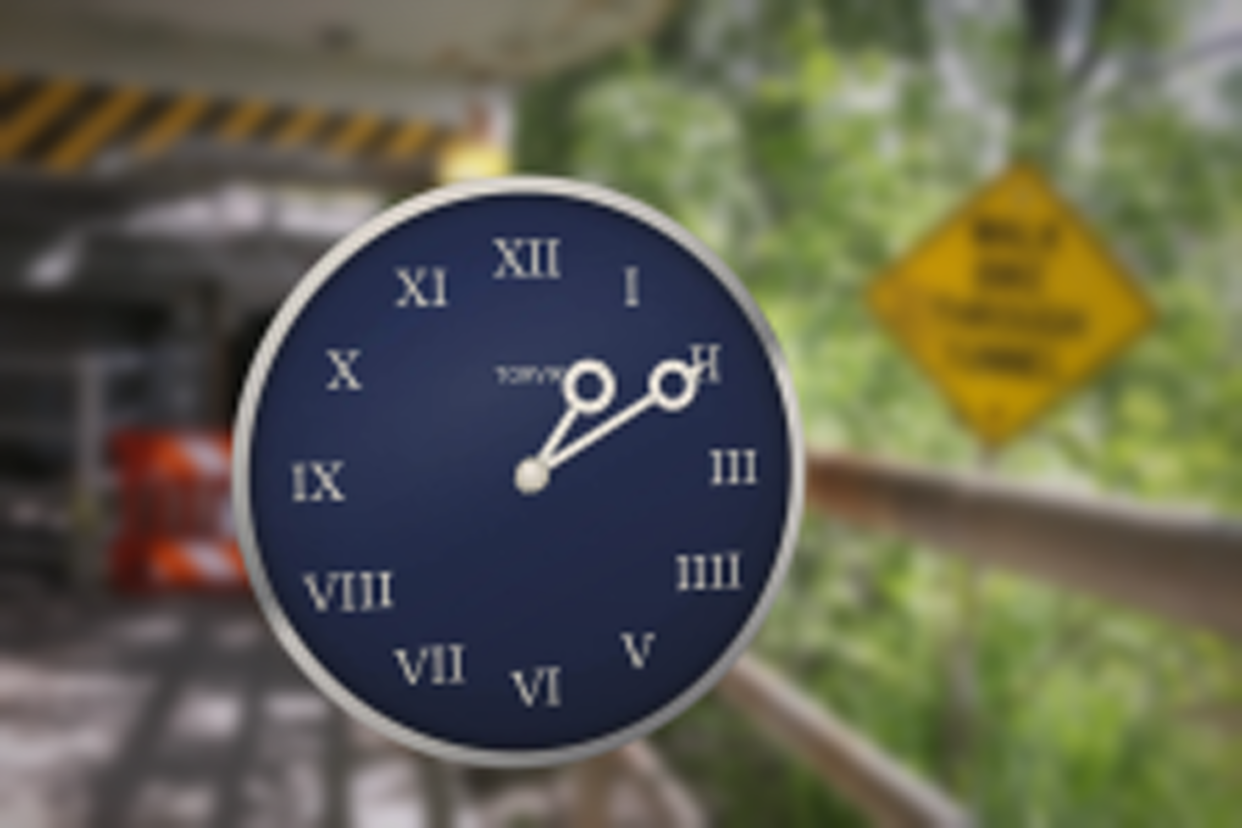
1,10
